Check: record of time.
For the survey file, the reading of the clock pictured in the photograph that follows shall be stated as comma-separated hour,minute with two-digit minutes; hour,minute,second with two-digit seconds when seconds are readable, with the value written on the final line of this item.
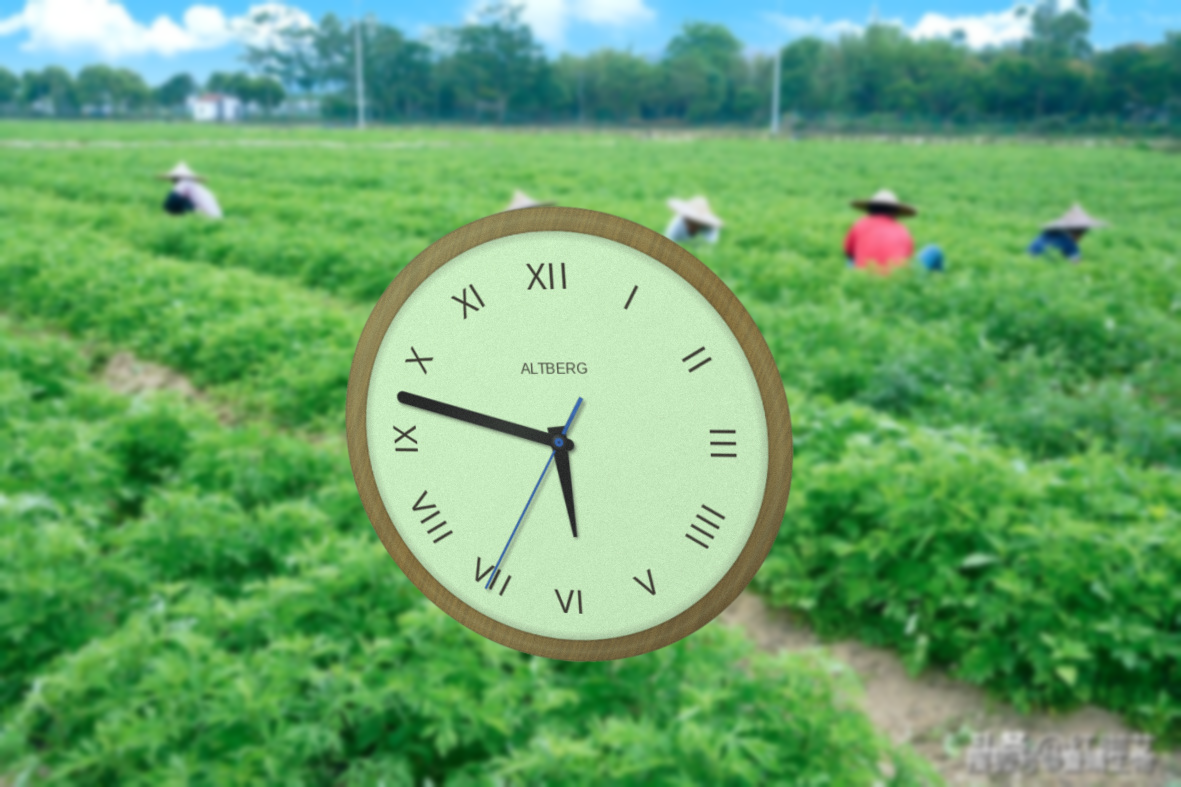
5,47,35
